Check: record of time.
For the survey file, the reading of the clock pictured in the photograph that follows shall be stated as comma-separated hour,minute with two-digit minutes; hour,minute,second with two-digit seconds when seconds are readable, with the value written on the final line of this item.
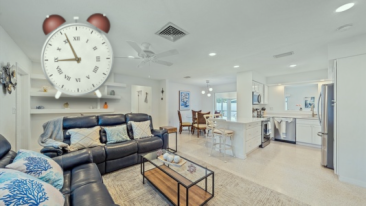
8,56
